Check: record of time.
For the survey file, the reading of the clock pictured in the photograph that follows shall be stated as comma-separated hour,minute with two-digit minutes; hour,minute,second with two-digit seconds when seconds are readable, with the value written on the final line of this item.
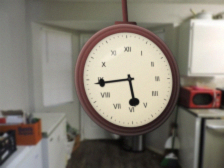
5,44
